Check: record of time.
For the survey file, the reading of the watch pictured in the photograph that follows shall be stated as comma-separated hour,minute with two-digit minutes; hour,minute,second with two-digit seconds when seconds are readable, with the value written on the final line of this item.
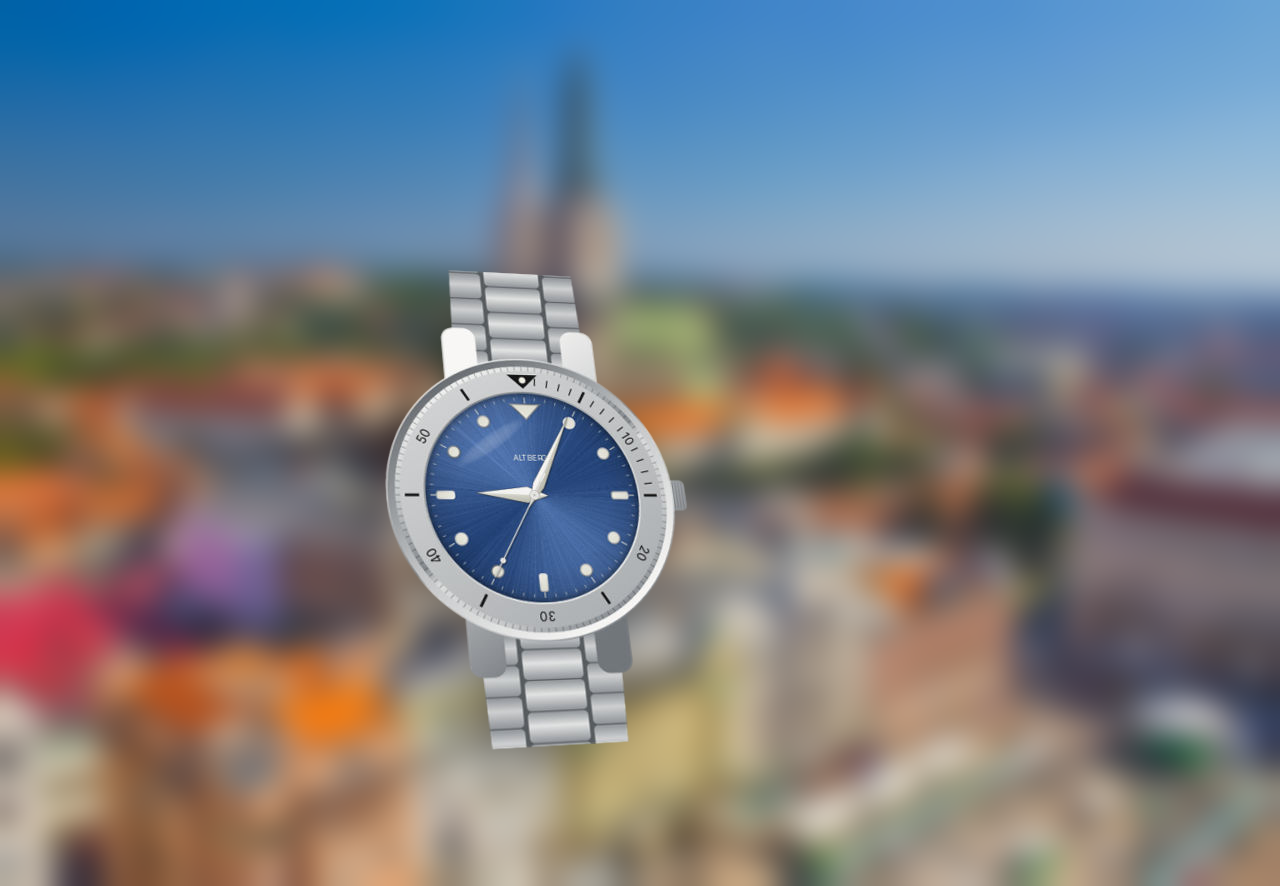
9,04,35
